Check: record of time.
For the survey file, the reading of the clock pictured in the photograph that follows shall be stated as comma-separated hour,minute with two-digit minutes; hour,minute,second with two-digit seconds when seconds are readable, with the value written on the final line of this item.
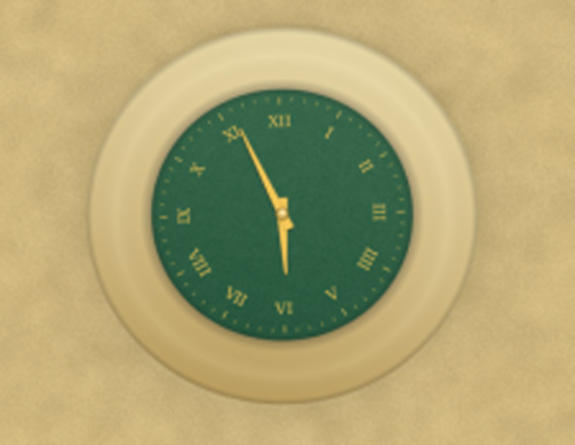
5,56
